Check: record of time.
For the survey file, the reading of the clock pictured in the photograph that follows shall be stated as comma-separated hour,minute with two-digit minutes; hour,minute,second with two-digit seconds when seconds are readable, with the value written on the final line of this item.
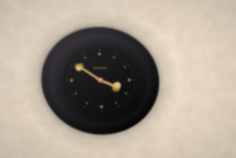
3,51
